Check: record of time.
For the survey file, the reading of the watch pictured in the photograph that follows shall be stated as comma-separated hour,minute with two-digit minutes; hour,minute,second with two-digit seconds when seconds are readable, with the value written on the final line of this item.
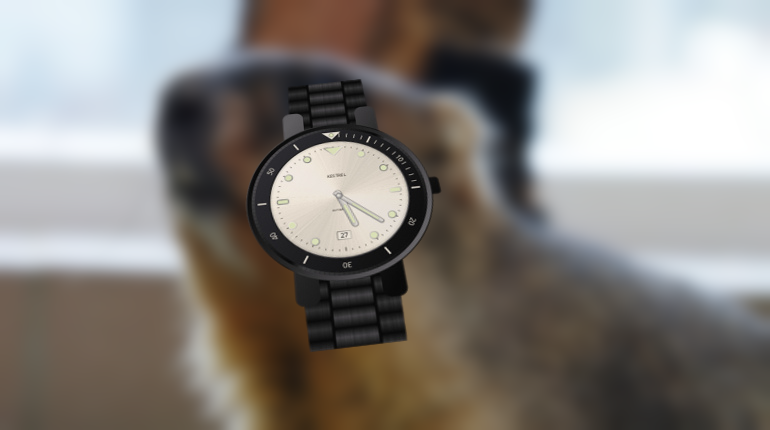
5,22
